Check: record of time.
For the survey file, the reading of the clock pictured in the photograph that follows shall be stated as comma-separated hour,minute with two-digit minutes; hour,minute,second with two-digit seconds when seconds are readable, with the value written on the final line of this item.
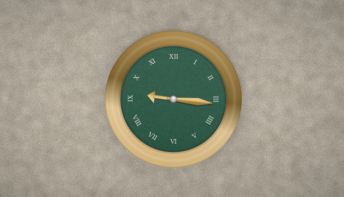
9,16
